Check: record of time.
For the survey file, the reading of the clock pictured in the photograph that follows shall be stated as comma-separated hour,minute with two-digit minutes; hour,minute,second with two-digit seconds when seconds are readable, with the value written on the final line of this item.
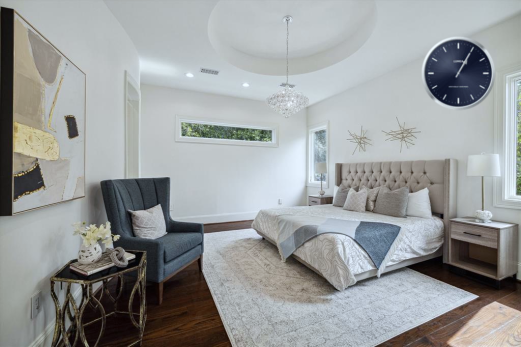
1,05
